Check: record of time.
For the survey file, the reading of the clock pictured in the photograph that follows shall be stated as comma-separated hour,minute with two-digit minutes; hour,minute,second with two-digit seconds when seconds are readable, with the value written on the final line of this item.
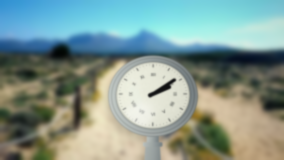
2,09
